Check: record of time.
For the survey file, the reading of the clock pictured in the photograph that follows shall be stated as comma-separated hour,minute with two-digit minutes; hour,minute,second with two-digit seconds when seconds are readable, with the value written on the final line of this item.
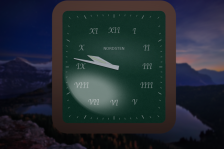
9,47
